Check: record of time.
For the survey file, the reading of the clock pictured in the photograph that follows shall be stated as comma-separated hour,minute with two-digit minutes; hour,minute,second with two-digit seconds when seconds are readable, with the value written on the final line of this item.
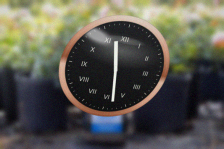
11,28
